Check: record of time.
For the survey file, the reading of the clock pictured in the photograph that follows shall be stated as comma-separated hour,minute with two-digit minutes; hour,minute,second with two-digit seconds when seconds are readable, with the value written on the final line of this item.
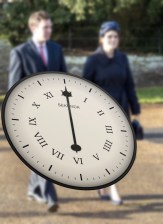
6,00
